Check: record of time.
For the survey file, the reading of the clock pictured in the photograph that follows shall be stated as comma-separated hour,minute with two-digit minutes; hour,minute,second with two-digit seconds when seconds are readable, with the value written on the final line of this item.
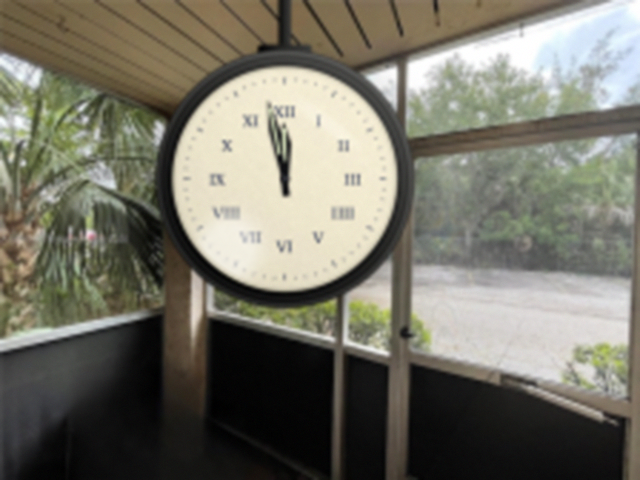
11,58
